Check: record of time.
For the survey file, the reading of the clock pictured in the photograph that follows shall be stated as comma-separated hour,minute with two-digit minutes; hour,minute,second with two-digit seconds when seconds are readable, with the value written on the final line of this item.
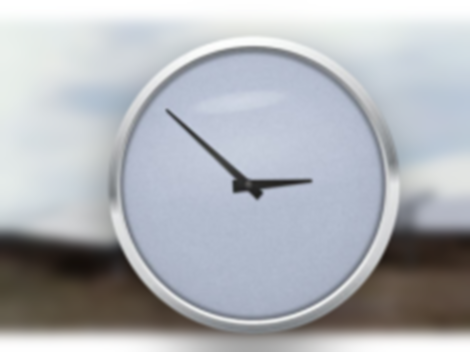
2,52
